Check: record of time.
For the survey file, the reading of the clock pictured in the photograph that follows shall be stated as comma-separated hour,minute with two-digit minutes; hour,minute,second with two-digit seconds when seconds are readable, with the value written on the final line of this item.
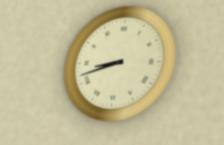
8,42
